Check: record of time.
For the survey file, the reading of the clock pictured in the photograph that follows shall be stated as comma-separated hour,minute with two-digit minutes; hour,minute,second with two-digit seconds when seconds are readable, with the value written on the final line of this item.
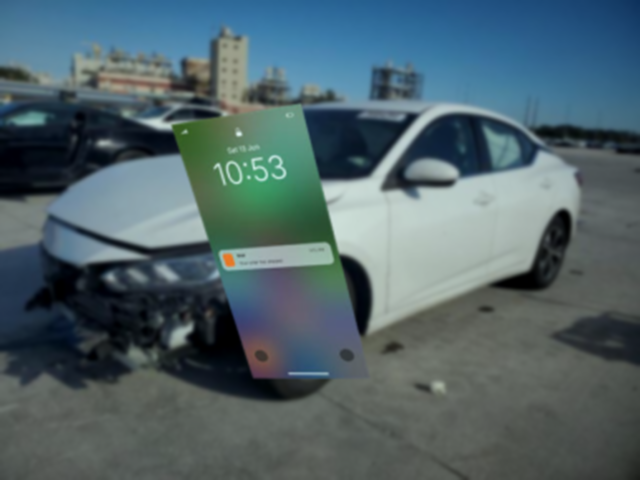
10,53
